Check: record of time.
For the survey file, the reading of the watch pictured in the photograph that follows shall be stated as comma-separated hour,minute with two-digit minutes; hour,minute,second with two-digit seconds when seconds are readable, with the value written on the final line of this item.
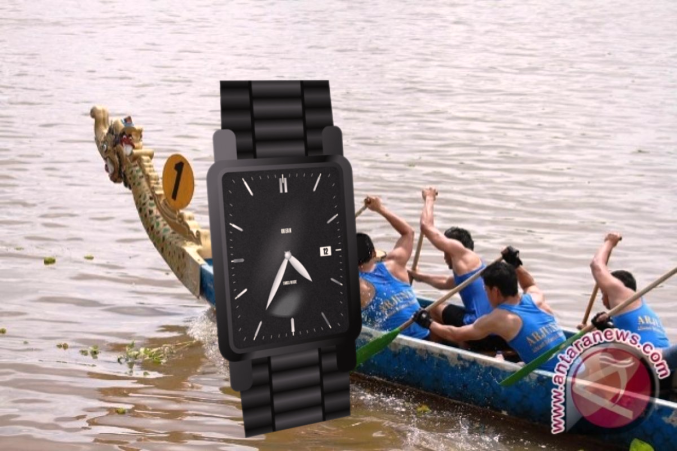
4,35
